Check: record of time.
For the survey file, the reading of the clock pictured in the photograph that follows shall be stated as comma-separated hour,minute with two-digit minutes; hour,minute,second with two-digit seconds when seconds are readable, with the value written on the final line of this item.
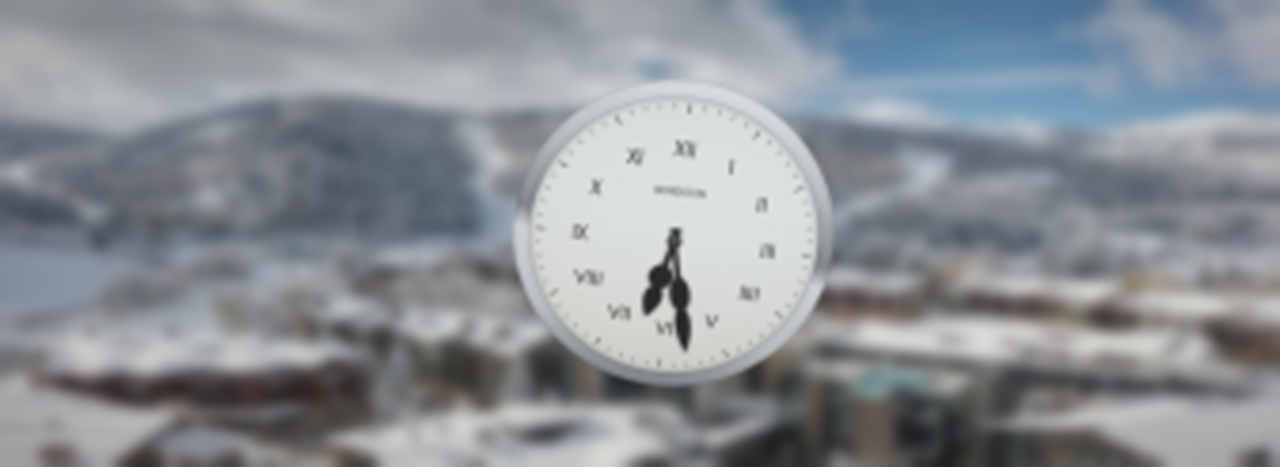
6,28
